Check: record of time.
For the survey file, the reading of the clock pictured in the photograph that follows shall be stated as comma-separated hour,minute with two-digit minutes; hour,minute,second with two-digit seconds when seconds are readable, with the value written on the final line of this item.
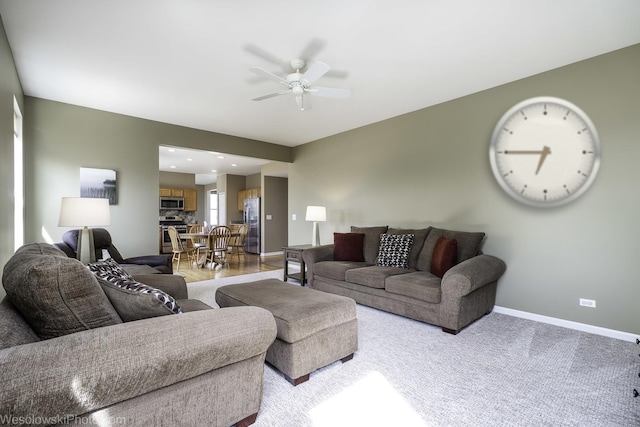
6,45
